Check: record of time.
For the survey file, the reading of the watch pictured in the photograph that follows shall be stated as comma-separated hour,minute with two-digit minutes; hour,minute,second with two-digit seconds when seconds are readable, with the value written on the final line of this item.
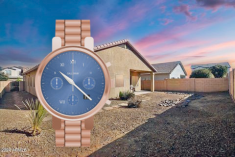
10,22
